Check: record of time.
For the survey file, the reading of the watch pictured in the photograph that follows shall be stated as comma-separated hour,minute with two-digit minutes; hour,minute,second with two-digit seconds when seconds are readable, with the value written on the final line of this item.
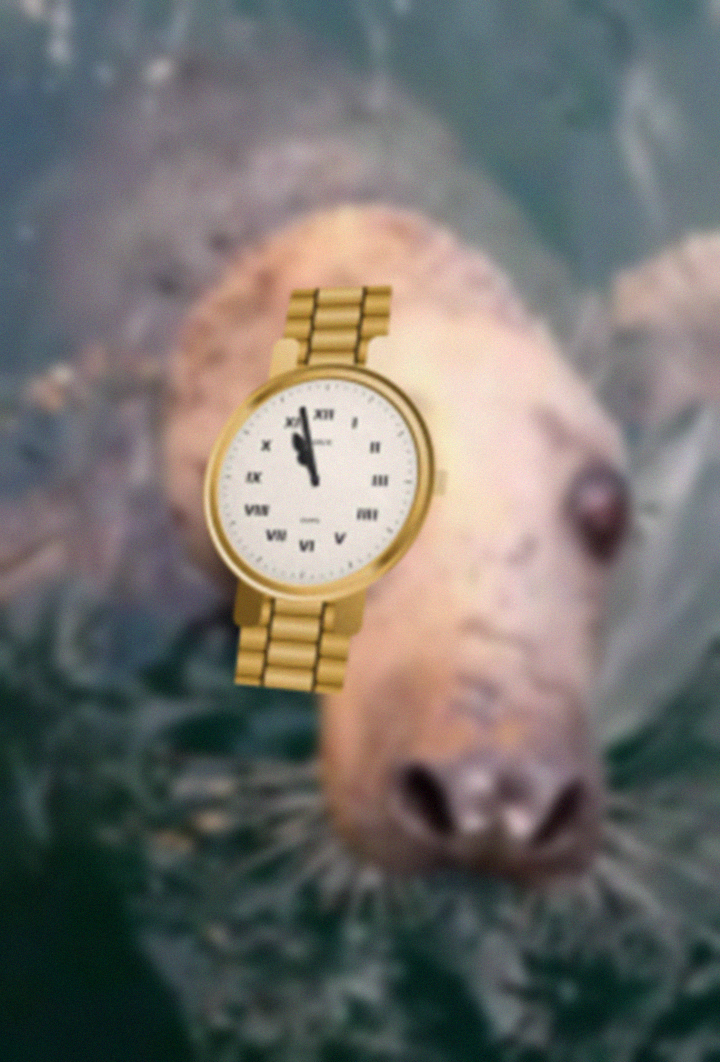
10,57
